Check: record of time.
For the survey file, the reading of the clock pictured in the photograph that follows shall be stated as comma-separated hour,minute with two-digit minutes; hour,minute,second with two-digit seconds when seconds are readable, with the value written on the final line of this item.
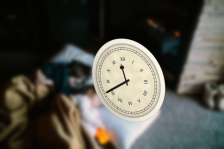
11,41
